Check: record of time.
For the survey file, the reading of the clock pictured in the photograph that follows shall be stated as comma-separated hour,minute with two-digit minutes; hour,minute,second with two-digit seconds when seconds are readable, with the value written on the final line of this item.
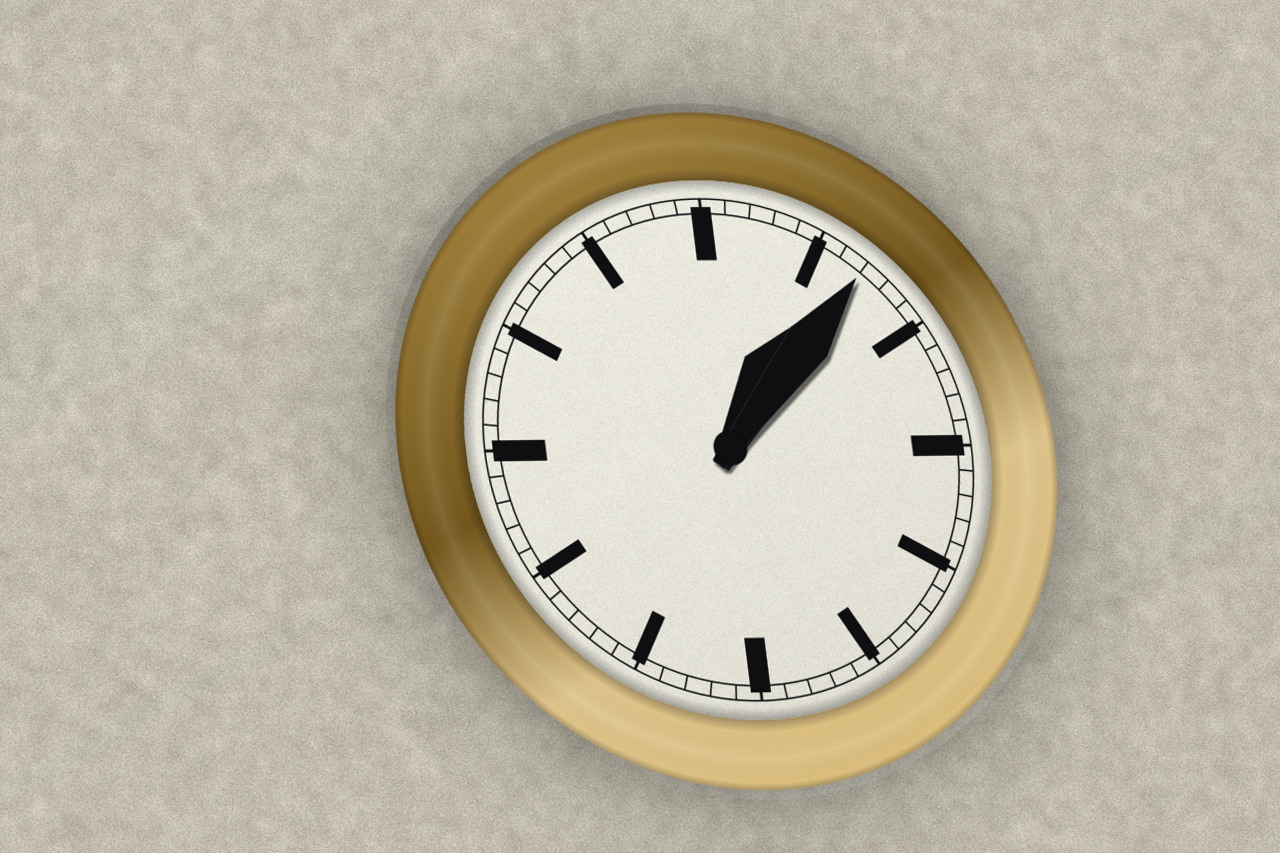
1,07
